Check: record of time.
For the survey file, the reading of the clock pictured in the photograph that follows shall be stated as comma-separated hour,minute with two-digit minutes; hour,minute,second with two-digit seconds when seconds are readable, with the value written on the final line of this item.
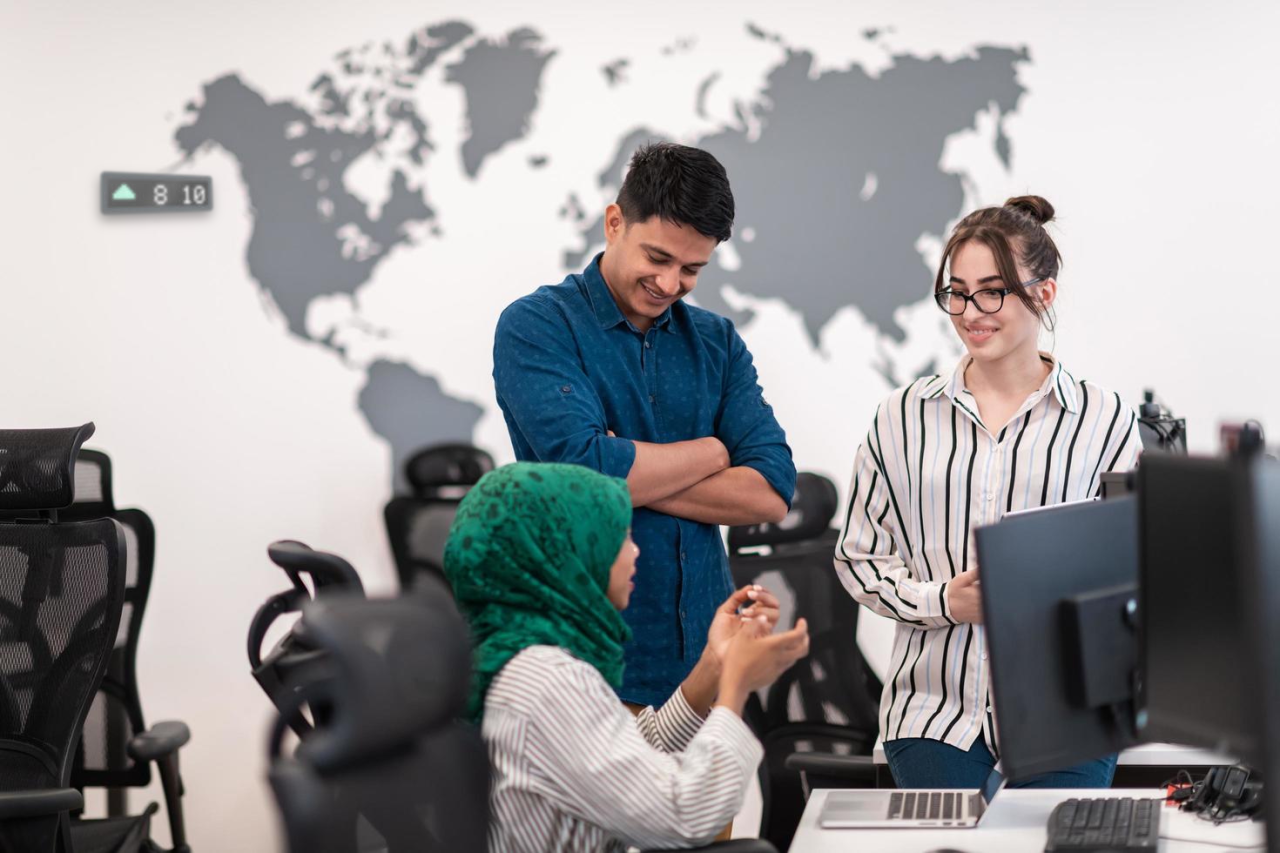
8,10
